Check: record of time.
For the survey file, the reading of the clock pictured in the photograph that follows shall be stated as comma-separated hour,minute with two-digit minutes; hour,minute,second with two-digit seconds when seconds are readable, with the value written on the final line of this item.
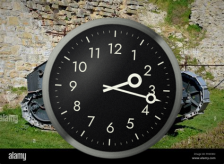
2,17
